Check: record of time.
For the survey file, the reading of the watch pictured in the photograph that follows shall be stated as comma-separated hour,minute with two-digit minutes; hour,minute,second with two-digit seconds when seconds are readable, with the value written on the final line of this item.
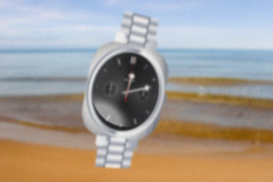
12,12
